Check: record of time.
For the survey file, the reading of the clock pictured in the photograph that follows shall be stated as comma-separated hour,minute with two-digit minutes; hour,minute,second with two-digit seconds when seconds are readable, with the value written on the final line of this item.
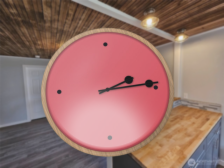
2,14
